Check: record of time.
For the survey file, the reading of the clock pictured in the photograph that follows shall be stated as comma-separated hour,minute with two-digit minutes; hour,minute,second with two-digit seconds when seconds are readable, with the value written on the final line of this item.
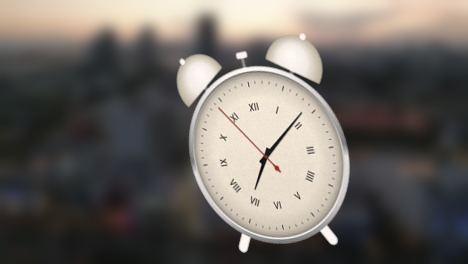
7,08,54
